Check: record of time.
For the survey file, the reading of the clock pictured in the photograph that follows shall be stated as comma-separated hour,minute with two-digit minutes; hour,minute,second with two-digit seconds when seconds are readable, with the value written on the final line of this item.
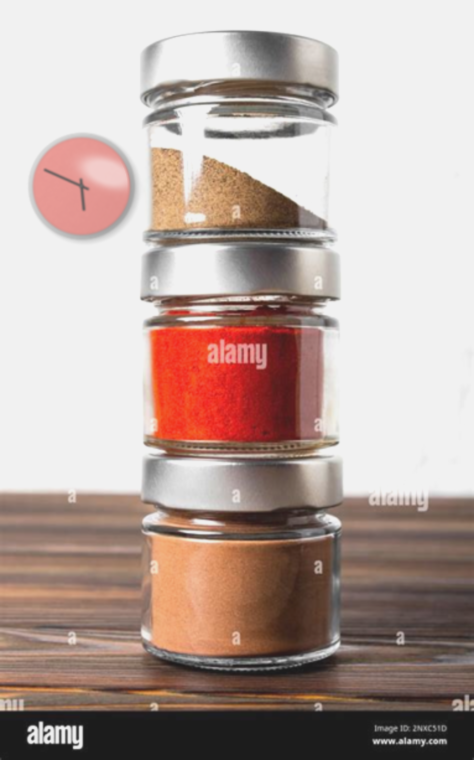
5,49
